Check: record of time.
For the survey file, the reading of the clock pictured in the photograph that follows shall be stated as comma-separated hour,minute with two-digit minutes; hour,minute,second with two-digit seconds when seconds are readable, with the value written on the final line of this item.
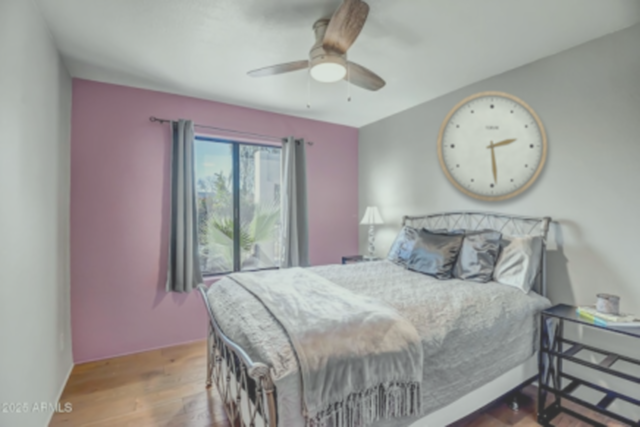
2,29
